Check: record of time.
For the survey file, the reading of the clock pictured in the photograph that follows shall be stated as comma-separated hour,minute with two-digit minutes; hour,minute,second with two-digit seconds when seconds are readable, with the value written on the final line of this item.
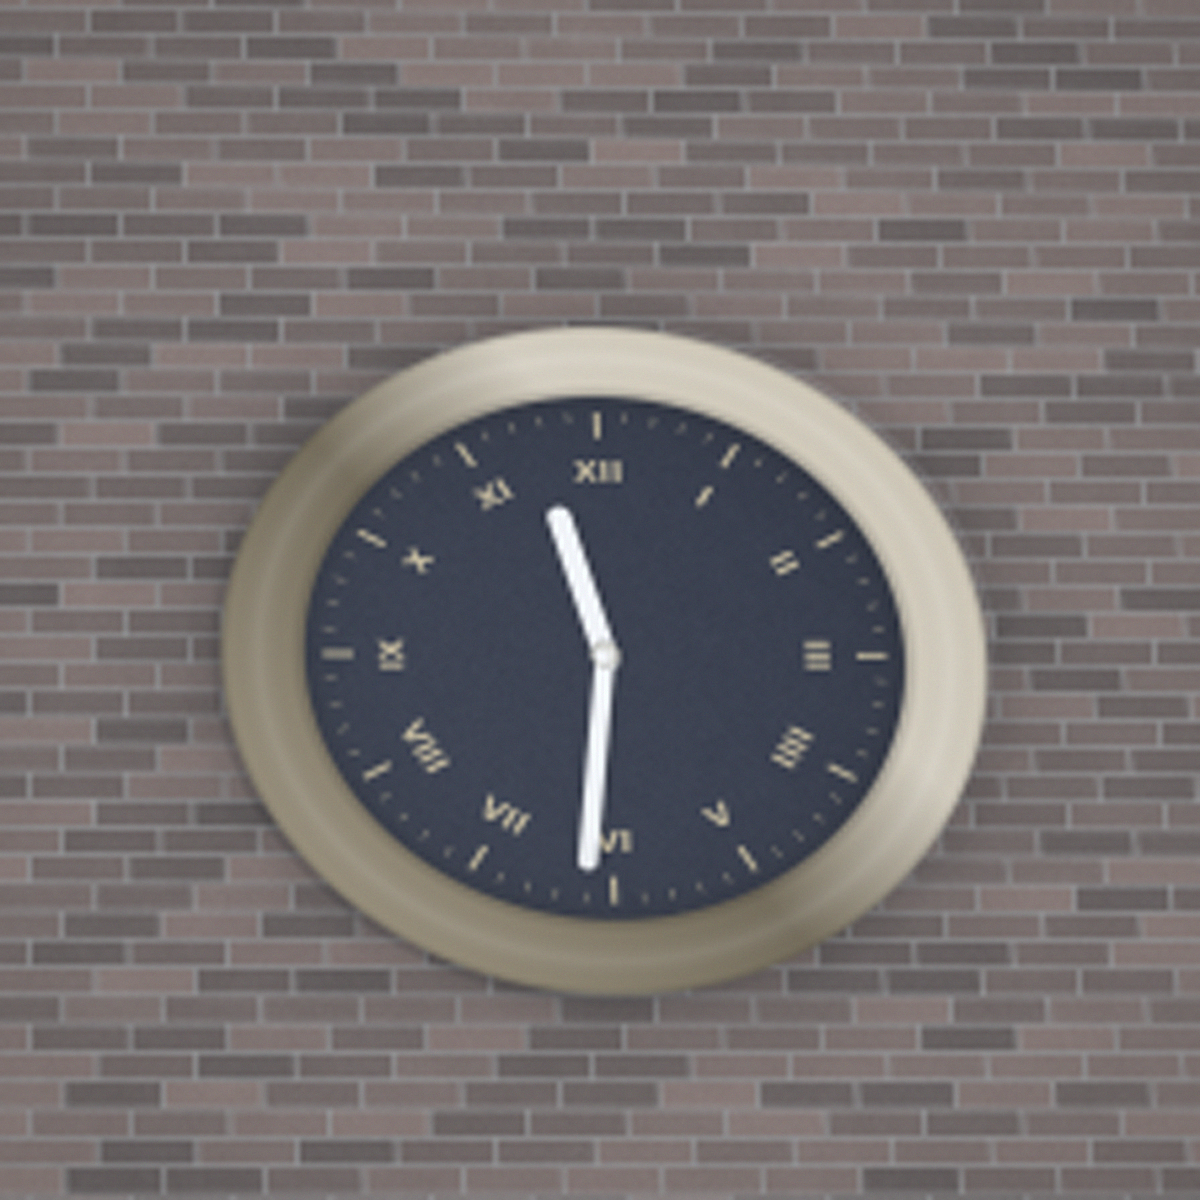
11,31
